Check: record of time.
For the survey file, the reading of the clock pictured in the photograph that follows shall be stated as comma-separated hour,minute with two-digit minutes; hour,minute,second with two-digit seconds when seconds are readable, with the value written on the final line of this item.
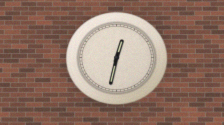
12,32
